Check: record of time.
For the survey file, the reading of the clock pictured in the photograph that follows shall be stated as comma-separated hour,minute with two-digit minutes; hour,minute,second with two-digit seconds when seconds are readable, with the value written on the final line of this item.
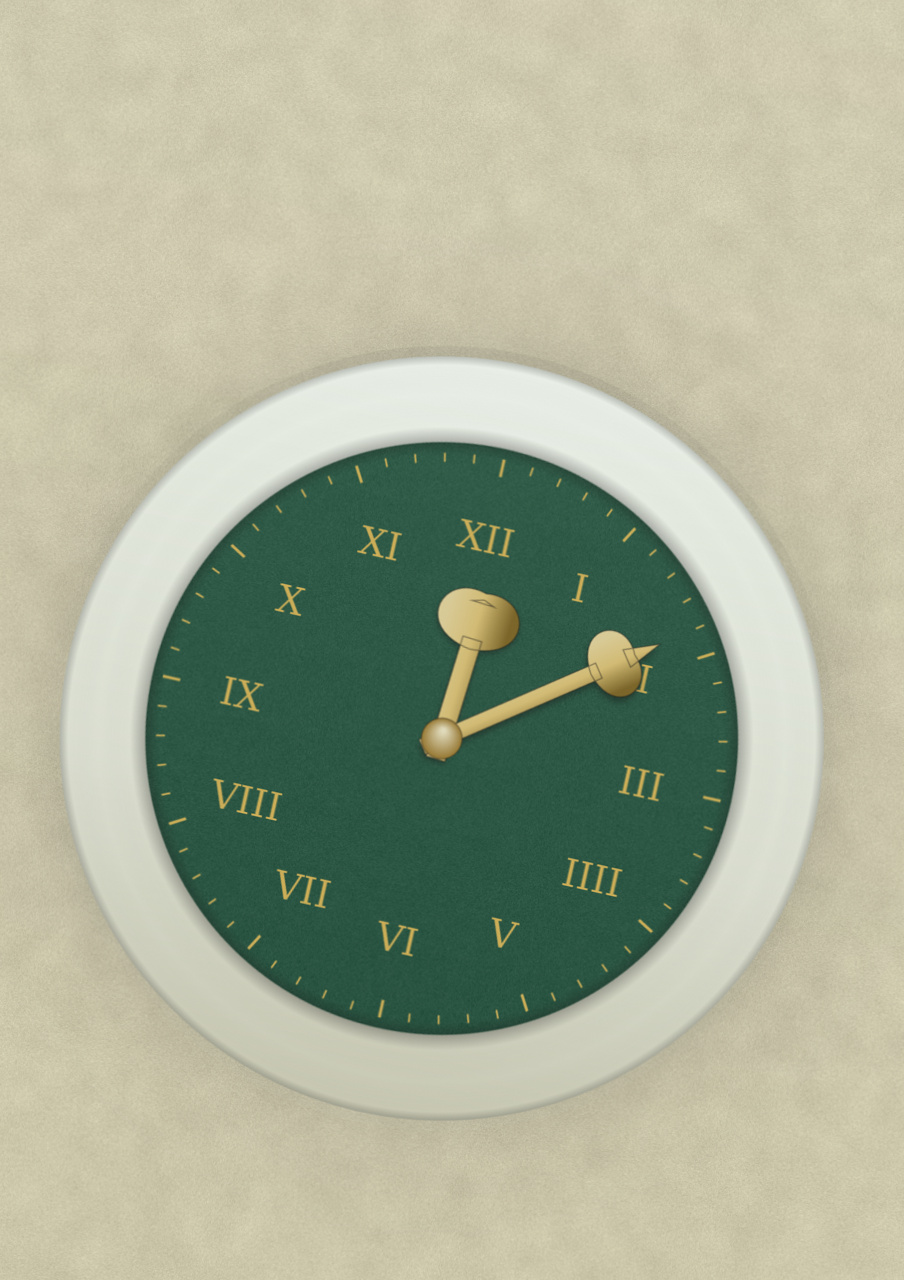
12,09
